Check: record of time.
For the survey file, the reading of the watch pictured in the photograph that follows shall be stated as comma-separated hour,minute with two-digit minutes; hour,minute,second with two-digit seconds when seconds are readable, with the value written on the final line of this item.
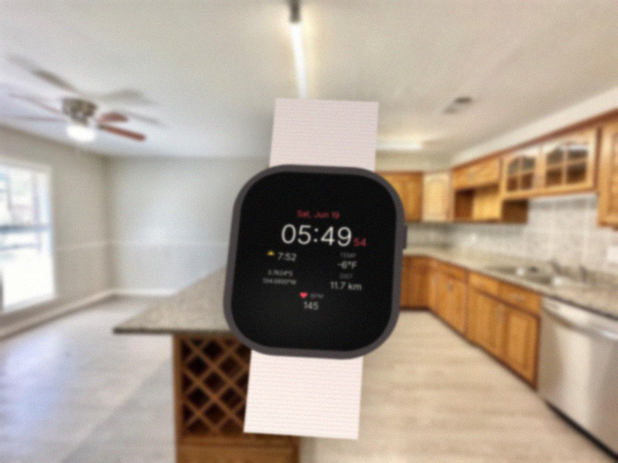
5,49
